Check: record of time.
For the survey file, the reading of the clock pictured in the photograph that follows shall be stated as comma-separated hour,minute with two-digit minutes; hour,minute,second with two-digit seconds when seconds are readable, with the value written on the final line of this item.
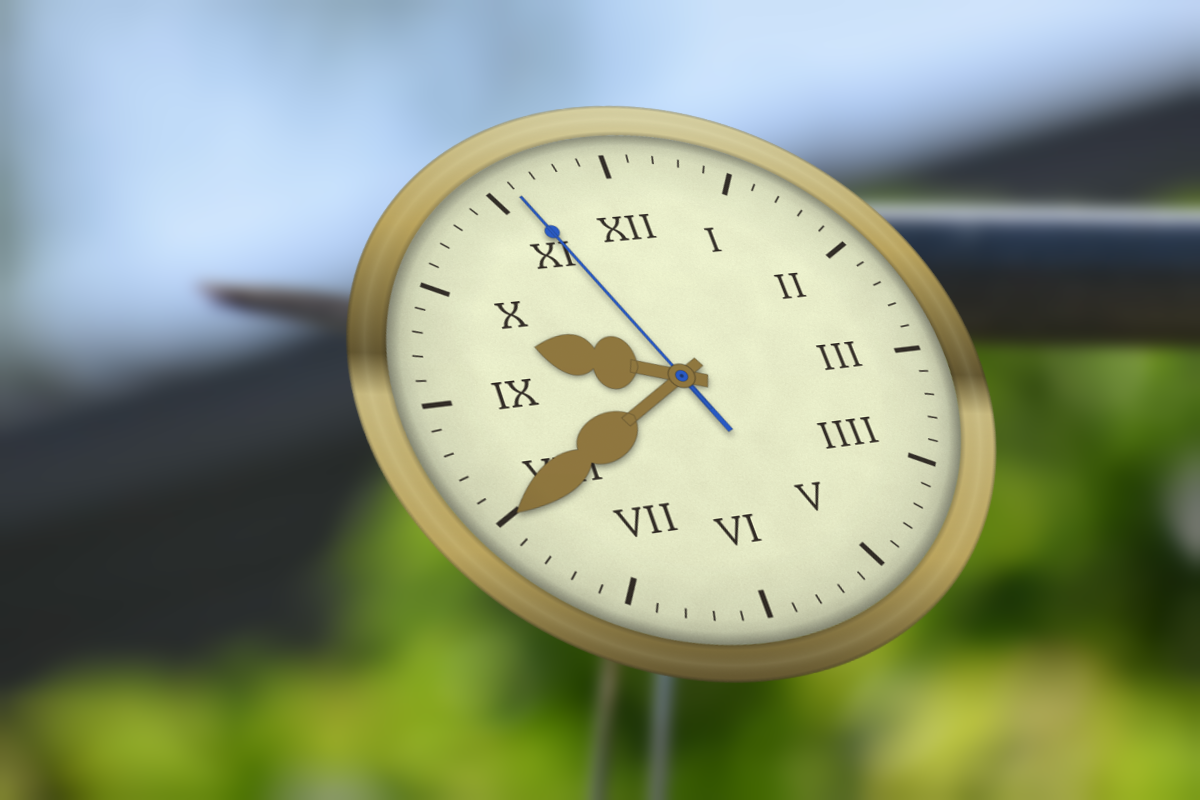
9,39,56
